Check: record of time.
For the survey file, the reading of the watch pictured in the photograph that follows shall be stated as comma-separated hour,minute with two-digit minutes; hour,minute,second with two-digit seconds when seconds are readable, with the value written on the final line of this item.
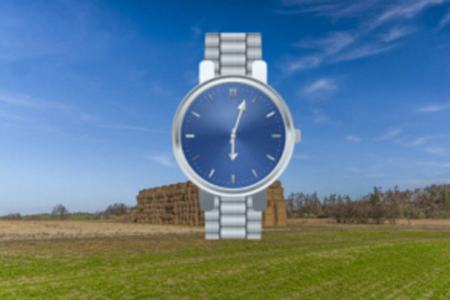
6,03
